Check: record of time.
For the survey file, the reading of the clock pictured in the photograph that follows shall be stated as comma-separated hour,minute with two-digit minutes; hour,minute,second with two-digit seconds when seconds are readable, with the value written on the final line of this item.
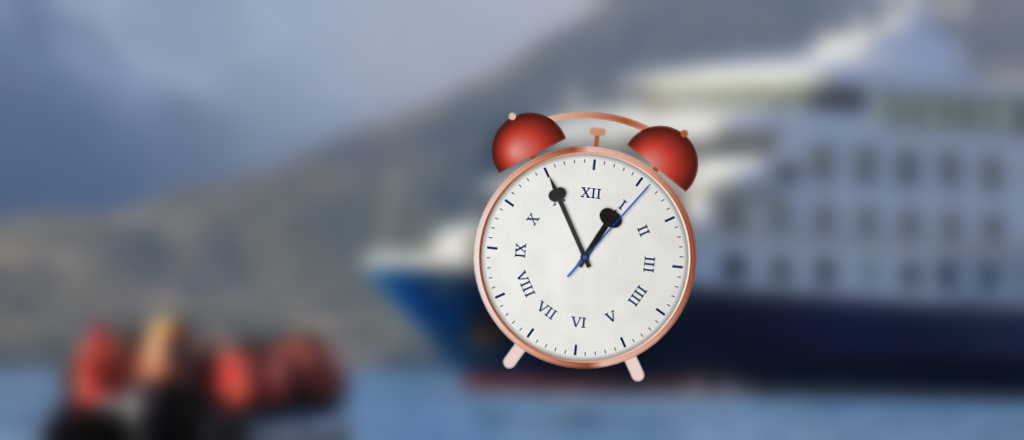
12,55,06
